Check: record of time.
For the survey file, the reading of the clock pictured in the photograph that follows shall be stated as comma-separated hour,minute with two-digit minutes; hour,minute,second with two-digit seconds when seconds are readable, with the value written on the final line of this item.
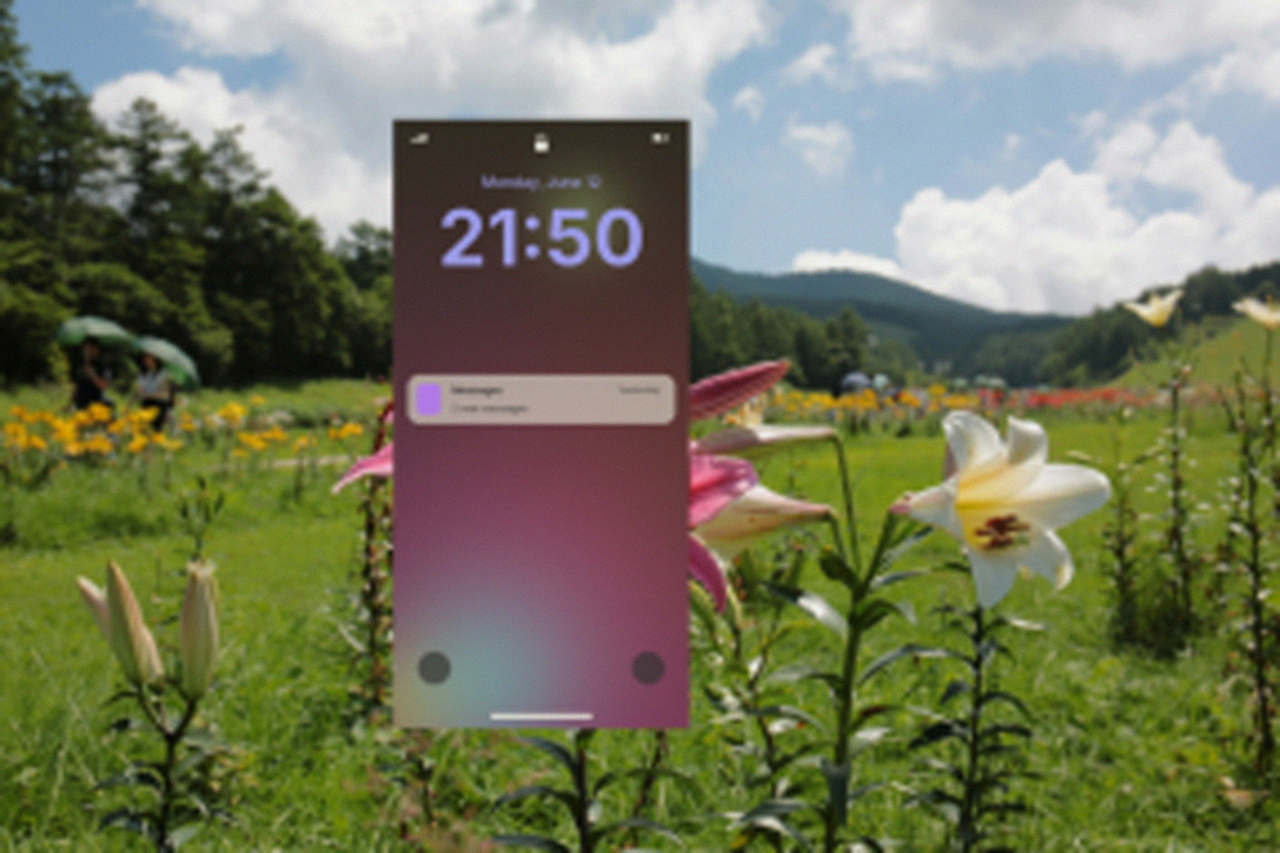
21,50
